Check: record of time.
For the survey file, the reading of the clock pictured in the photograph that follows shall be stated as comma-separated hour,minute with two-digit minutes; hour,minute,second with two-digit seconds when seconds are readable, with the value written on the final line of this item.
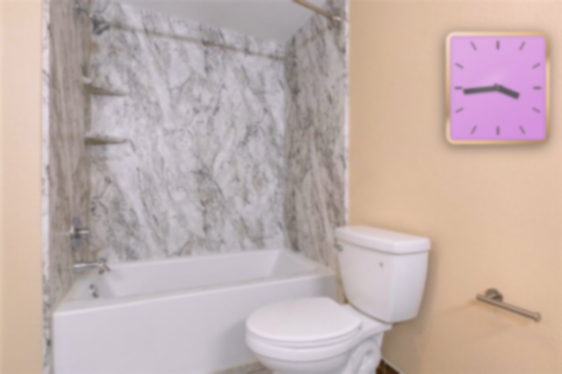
3,44
